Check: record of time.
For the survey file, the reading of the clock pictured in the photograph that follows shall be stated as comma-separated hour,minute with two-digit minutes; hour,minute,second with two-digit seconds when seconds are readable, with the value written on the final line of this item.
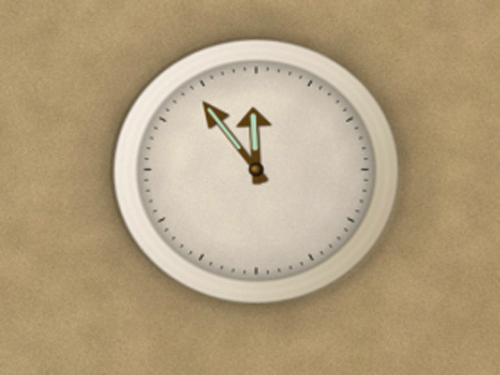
11,54
